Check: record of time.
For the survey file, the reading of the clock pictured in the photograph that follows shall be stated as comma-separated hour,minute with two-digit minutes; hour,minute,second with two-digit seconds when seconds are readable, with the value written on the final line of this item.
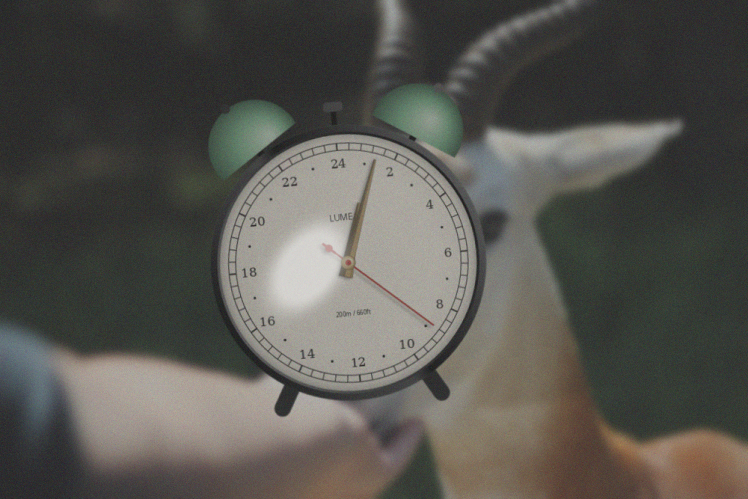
1,03,22
